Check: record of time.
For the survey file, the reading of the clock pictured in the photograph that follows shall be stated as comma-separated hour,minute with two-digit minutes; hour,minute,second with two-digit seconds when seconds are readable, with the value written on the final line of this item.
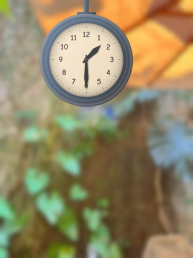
1,30
